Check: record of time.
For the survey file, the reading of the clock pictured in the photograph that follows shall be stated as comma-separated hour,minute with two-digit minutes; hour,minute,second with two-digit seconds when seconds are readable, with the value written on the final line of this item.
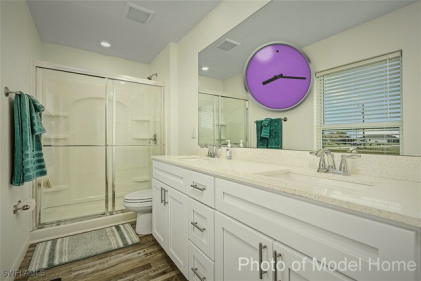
8,16
